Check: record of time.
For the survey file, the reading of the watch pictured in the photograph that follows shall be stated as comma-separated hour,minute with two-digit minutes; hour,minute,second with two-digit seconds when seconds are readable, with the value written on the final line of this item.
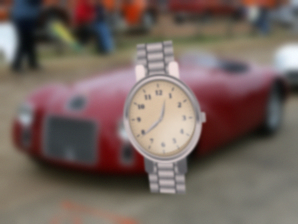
12,39
